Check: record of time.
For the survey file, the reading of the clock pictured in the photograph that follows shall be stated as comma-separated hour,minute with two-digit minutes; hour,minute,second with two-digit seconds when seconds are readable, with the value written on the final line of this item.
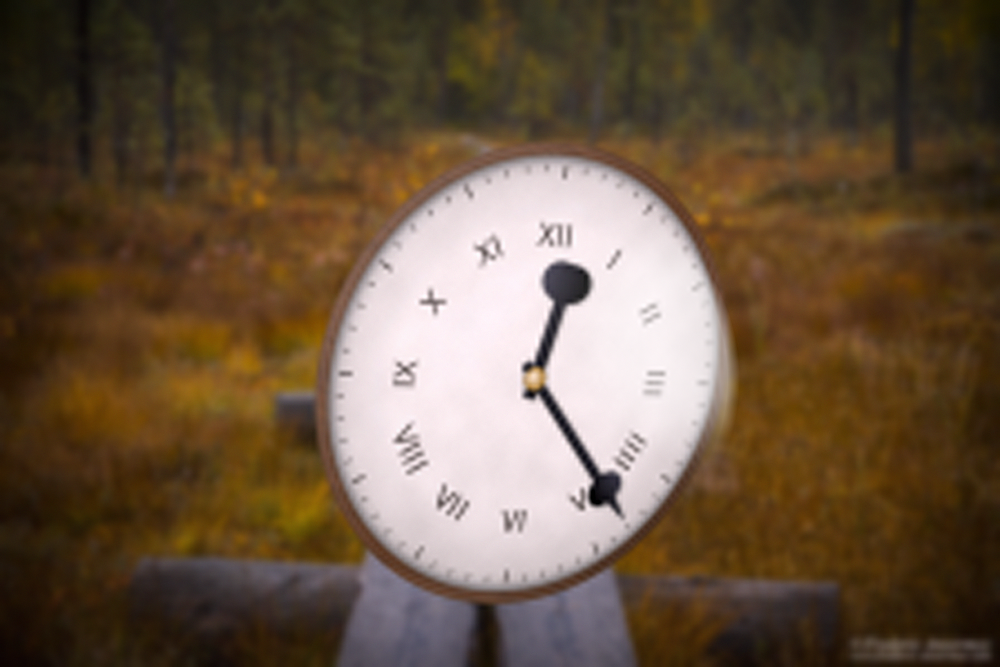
12,23
